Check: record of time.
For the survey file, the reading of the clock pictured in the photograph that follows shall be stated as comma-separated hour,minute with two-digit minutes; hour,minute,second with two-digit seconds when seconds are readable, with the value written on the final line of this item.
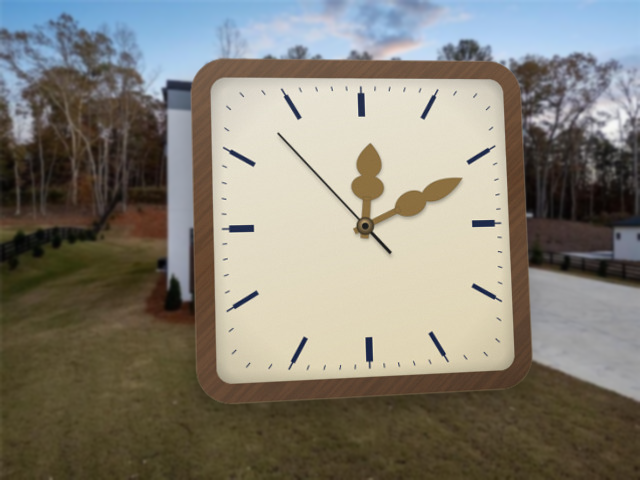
12,10,53
